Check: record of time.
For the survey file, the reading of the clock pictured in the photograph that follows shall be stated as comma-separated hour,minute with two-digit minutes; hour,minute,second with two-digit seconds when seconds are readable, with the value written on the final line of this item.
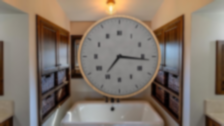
7,16
